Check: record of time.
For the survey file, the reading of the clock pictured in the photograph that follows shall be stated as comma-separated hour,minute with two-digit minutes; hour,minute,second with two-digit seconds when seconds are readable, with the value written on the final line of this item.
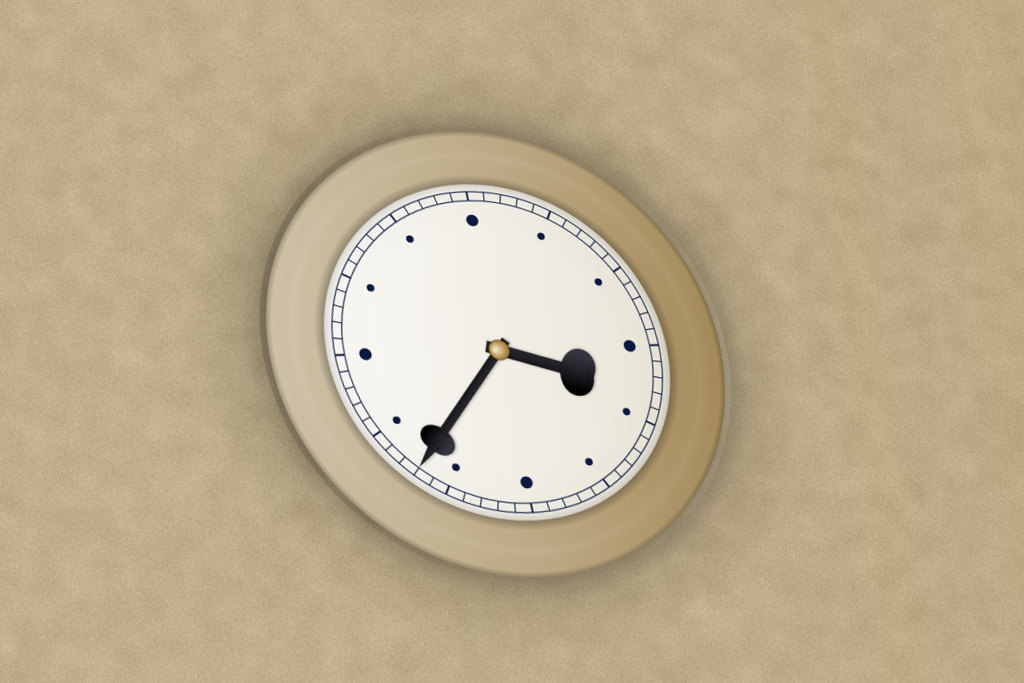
3,37
